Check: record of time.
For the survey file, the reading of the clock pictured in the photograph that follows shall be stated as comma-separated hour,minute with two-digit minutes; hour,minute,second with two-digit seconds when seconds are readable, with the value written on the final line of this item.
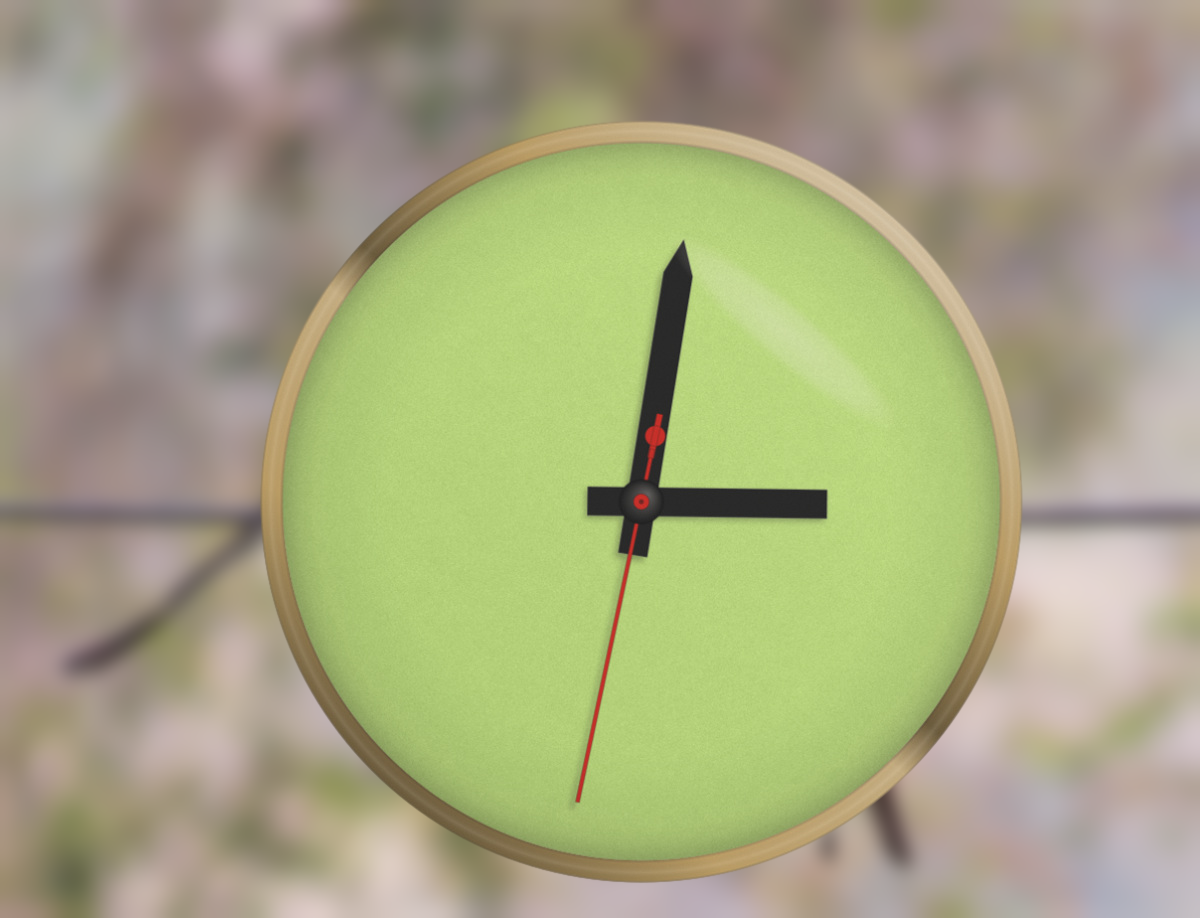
3,01,32
